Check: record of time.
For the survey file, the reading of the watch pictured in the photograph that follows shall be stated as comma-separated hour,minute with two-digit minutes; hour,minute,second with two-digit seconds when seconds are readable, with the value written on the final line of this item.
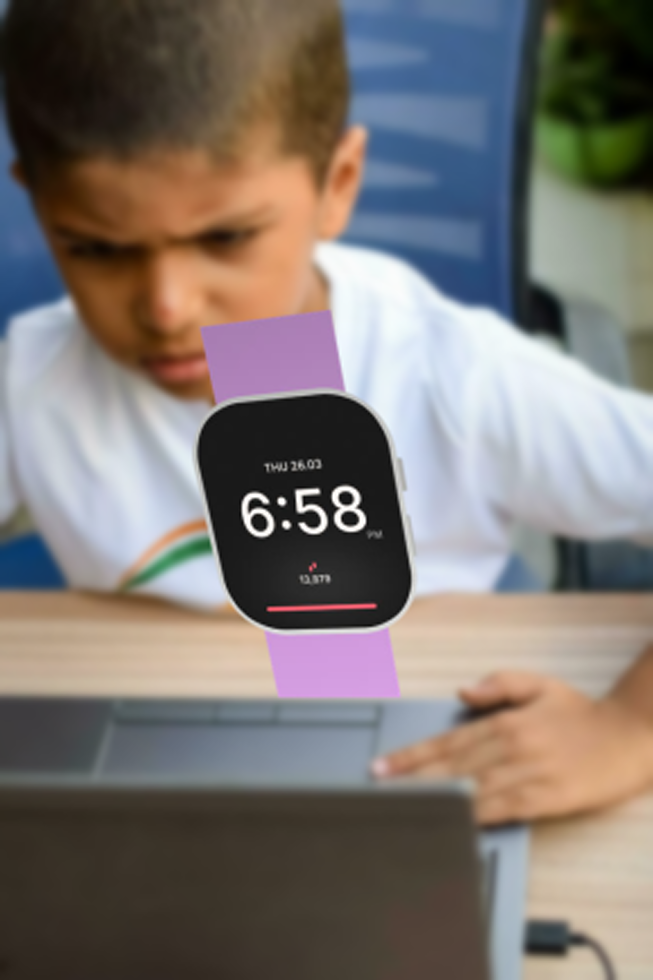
6,58
